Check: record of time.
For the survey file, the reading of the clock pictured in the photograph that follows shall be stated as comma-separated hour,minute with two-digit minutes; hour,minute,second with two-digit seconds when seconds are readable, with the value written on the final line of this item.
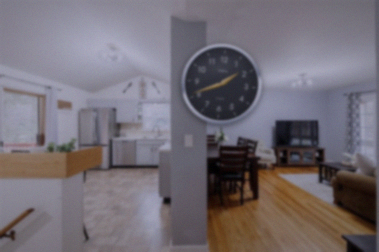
1,41
